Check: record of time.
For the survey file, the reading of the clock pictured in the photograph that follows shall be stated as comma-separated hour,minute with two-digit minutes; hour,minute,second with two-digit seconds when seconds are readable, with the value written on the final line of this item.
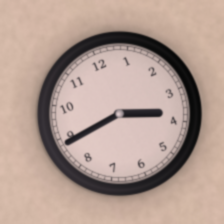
3,44
